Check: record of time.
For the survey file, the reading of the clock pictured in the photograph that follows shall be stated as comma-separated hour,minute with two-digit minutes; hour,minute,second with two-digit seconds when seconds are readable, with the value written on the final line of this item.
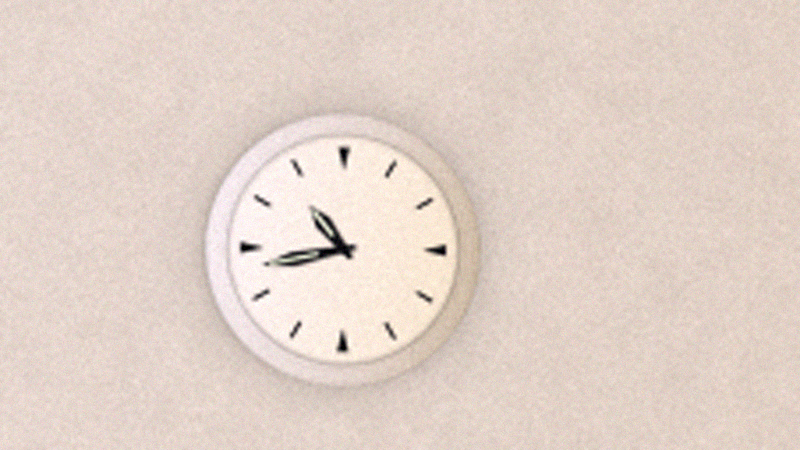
10,43
